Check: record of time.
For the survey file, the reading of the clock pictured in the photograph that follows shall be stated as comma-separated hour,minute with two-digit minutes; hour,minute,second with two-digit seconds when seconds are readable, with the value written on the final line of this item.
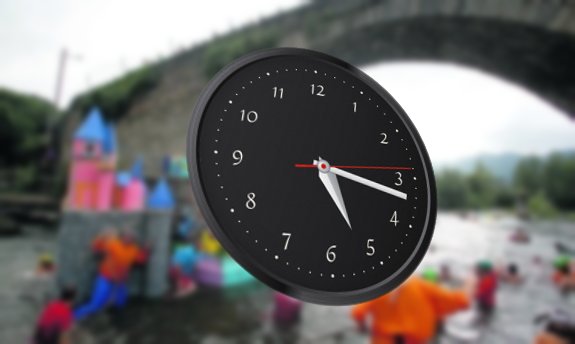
5,17,14
